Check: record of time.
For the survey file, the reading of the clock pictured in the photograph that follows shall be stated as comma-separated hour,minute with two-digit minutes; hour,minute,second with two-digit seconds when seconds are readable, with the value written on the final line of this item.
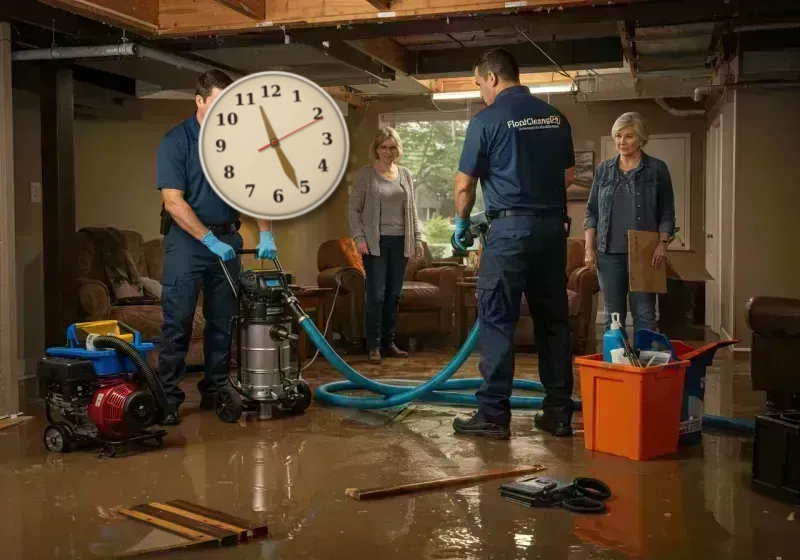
11,26,11
